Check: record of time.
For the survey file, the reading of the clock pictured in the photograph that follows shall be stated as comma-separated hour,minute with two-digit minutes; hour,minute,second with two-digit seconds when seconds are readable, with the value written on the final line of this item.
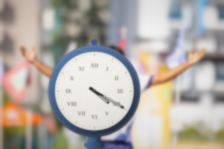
4,20
